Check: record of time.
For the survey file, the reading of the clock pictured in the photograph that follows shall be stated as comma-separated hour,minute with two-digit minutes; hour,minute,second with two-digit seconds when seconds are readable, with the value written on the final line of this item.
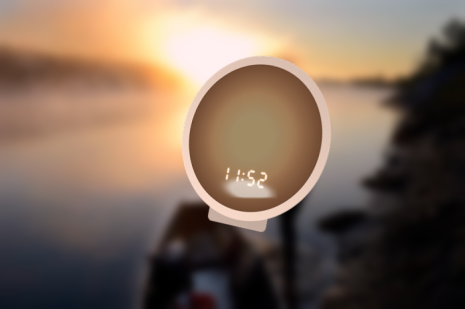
11,52
